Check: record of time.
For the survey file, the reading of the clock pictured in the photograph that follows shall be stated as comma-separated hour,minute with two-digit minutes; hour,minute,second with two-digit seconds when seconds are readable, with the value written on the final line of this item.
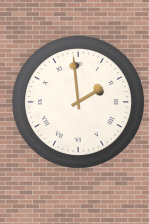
1,59
